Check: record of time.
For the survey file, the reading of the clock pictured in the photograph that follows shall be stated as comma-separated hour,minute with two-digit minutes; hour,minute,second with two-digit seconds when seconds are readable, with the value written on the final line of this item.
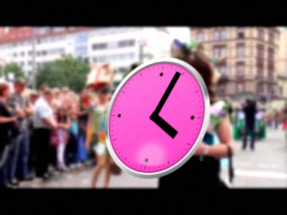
4,04
